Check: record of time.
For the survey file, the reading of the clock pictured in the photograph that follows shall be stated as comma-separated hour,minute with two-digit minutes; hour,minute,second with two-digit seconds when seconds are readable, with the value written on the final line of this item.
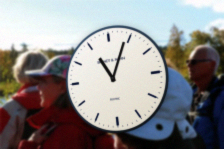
11,04
